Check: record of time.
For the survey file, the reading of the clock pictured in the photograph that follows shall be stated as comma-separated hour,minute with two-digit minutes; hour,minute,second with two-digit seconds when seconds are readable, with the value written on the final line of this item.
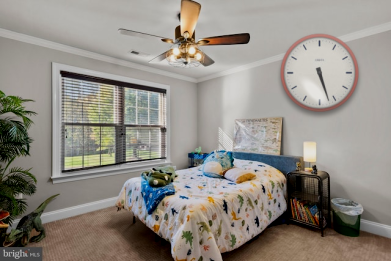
5,27
